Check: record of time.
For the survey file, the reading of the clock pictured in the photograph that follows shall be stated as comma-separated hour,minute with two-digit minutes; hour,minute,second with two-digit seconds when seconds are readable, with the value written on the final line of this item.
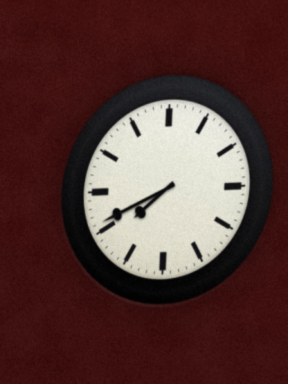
7,41
